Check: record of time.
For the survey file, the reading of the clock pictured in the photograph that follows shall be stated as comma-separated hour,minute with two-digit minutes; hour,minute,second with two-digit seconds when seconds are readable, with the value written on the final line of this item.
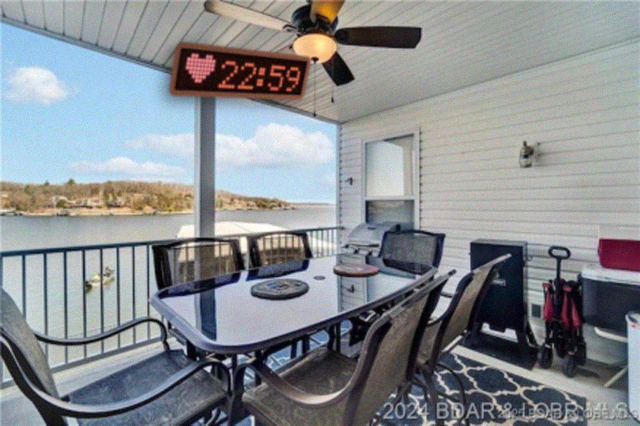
22,59
